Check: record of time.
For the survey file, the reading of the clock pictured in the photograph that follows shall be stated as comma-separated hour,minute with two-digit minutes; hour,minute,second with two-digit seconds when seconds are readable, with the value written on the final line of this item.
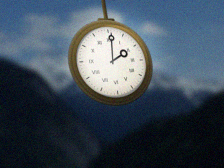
2,01
